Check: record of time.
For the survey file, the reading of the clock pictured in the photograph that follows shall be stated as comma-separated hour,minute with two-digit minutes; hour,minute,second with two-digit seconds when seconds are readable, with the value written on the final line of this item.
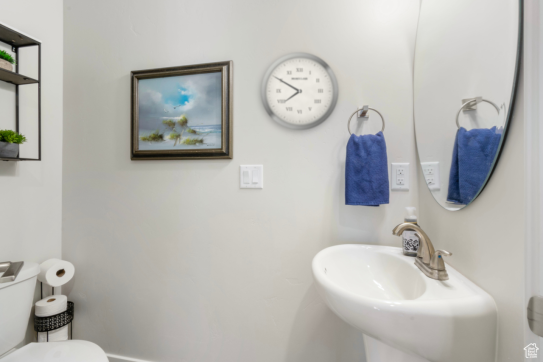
7,50
